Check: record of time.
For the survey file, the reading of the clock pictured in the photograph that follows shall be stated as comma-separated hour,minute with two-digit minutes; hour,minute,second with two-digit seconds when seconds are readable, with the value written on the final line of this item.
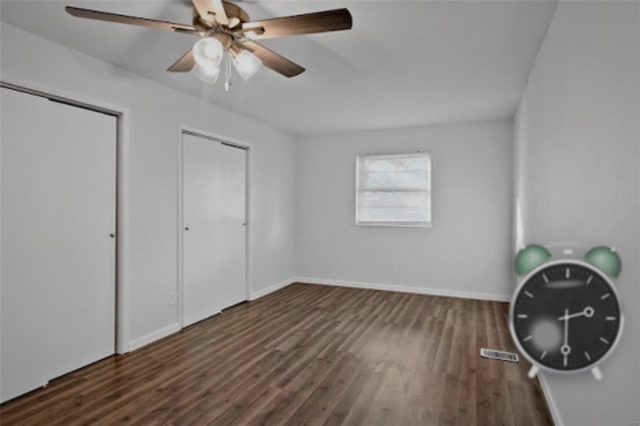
2,30
